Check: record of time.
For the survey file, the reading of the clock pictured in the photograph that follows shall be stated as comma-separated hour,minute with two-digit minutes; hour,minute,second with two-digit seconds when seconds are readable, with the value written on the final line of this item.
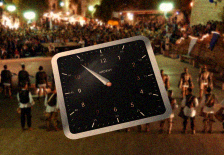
10,54
